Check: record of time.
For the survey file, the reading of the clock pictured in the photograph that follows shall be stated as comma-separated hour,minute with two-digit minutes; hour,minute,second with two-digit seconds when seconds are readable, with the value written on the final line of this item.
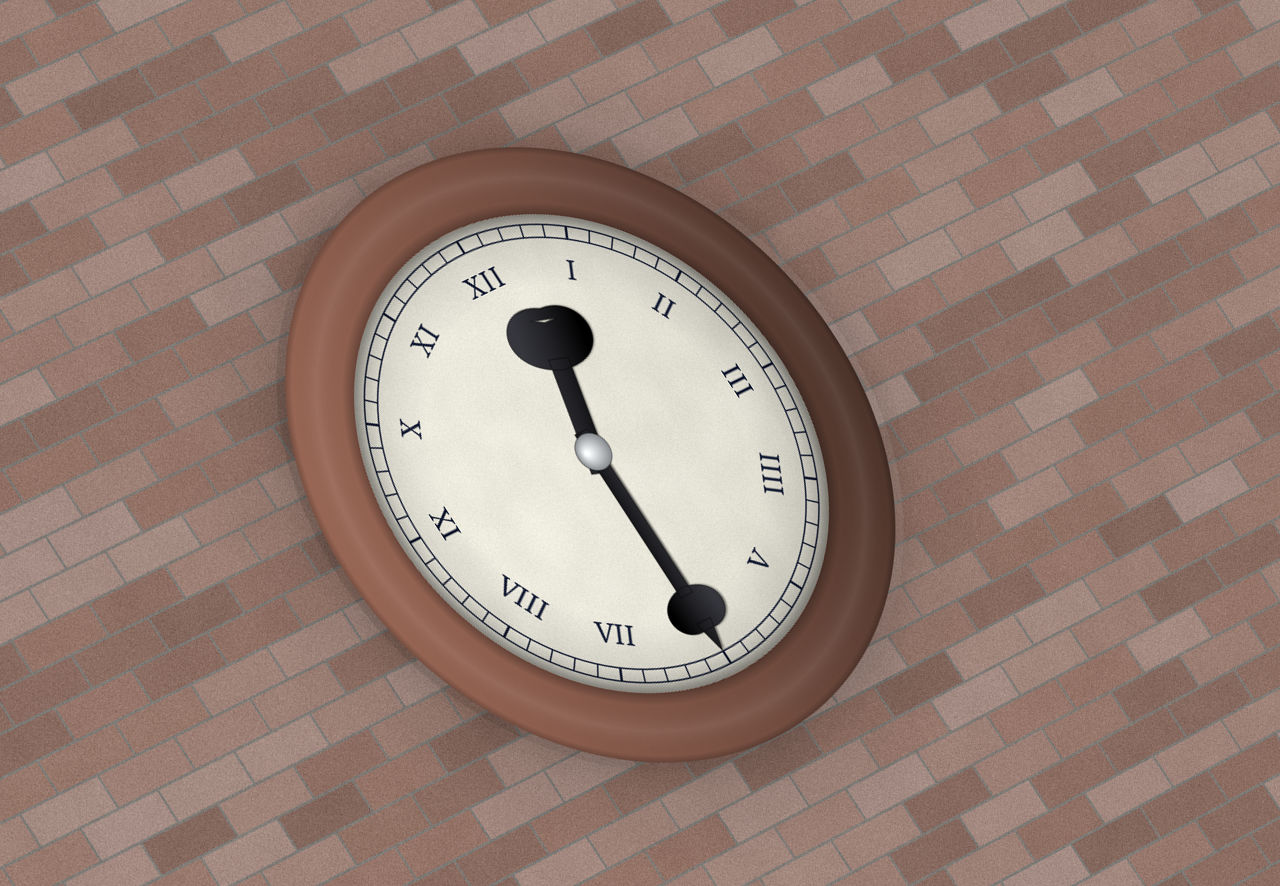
12,30
